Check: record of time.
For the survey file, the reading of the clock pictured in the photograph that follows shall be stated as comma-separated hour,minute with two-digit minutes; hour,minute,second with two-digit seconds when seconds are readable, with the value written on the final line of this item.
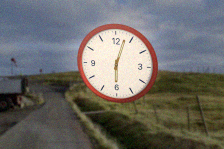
6,03
